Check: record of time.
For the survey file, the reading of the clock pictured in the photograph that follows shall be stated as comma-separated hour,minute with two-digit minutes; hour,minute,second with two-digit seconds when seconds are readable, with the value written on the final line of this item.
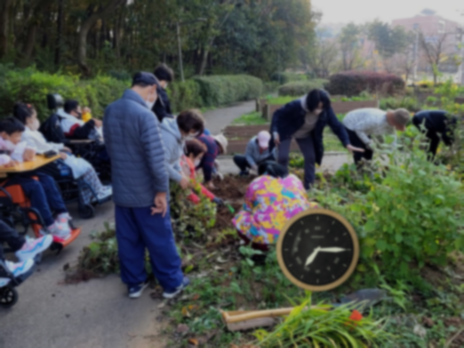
7,15
